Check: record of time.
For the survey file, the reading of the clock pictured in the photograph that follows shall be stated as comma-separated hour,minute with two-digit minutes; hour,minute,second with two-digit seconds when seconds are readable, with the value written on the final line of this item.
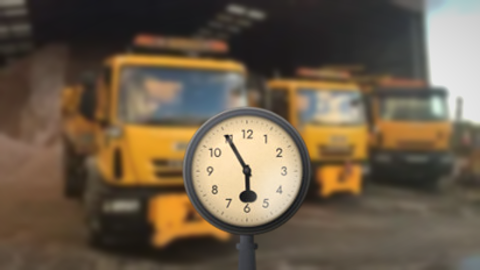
5,55
